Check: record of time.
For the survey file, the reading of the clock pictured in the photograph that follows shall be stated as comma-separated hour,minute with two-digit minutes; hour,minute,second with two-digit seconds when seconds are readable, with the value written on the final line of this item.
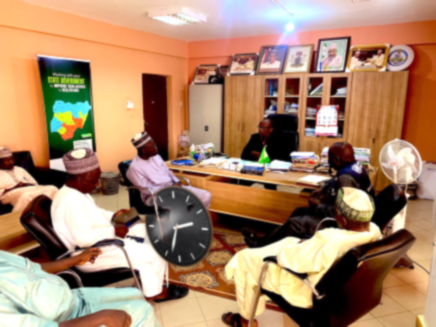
2,33
